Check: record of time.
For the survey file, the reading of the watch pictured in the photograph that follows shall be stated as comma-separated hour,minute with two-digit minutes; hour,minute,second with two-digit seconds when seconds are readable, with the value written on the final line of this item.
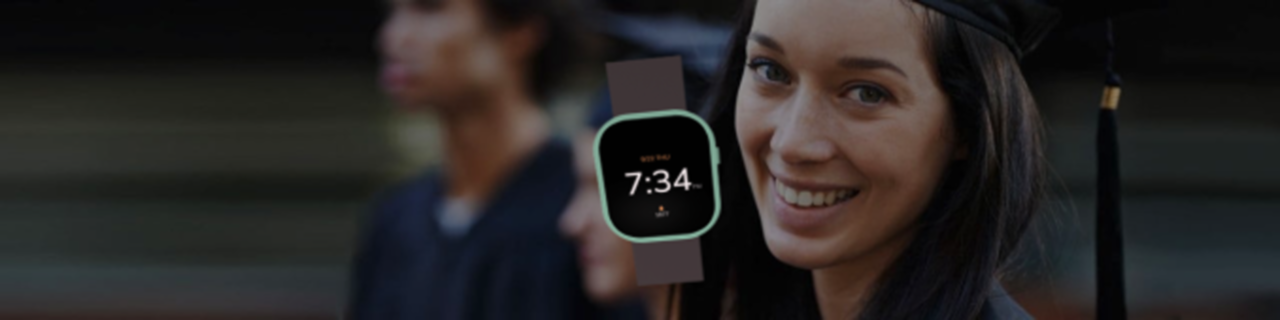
7,34
